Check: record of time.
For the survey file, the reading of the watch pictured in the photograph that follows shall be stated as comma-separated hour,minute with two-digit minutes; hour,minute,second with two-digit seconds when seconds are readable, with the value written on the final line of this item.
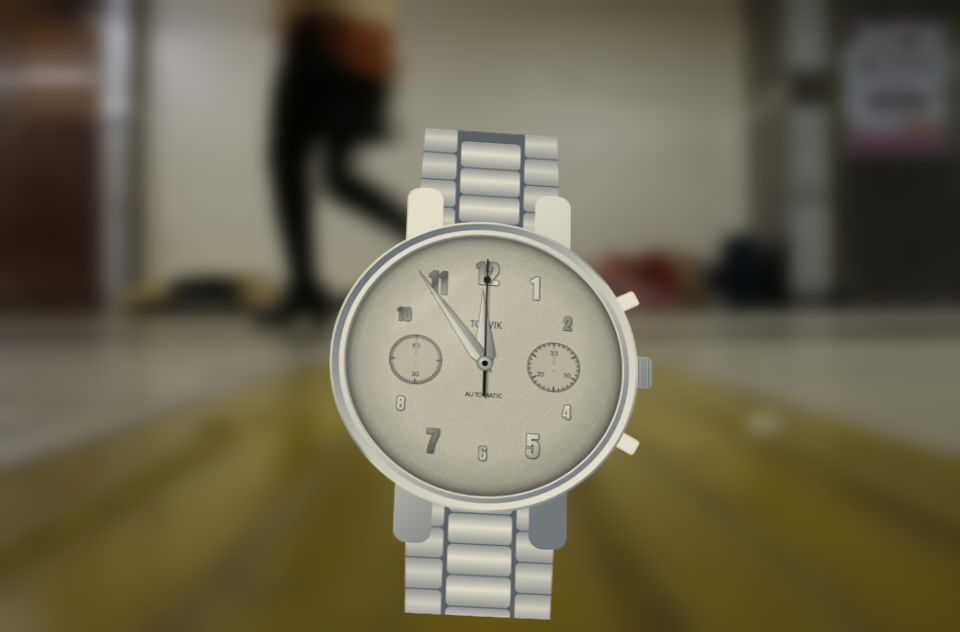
11,54
